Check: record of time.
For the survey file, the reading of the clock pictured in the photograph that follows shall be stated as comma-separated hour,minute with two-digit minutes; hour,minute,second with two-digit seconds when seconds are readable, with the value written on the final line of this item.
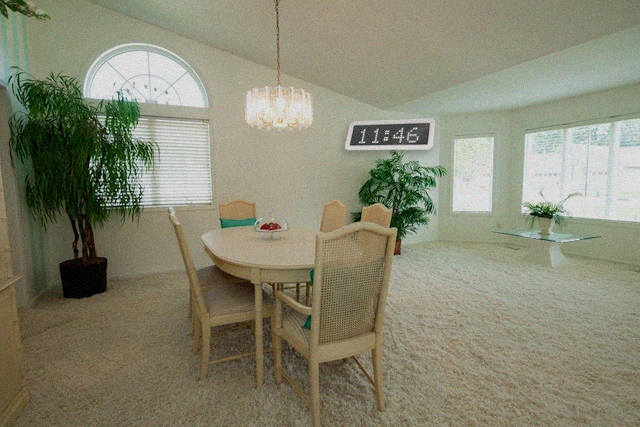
11,46
